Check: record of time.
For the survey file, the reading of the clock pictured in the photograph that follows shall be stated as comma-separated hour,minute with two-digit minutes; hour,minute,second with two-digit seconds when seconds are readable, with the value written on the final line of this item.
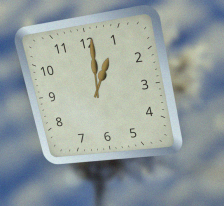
1,01
